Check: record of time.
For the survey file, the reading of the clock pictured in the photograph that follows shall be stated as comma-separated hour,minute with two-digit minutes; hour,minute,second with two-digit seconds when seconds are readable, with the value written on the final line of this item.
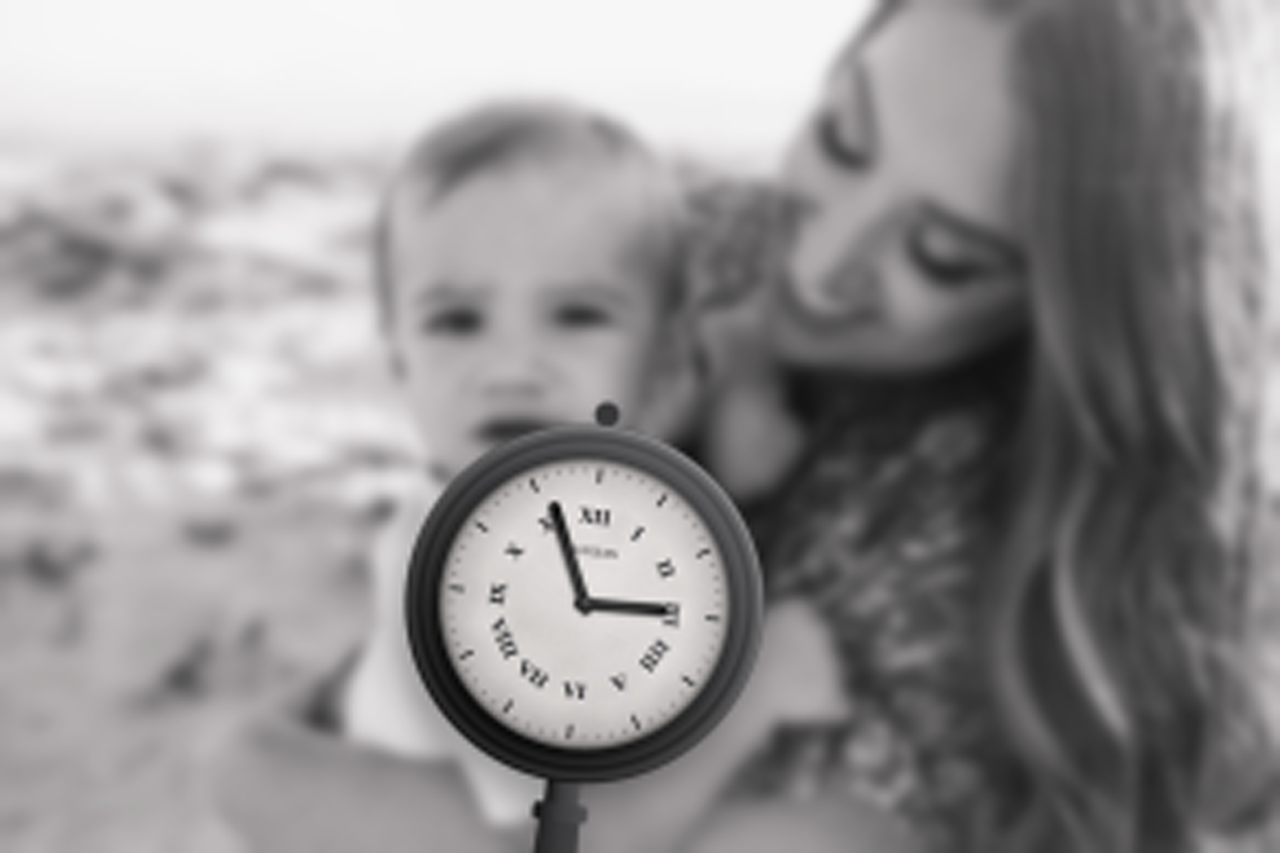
2,56
